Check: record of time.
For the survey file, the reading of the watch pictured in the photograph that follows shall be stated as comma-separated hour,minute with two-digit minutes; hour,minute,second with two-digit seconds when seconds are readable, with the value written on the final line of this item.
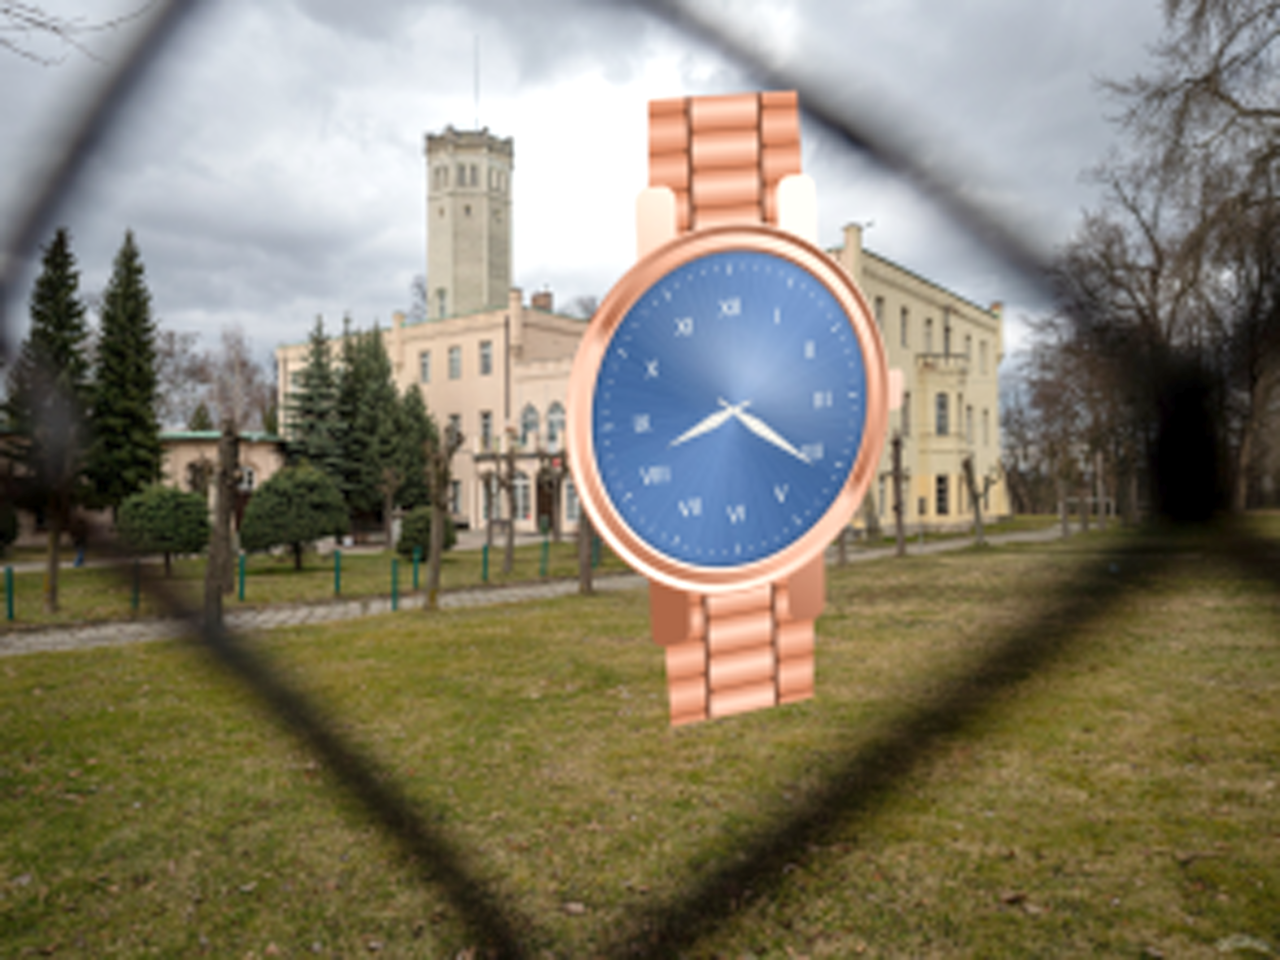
8,21
